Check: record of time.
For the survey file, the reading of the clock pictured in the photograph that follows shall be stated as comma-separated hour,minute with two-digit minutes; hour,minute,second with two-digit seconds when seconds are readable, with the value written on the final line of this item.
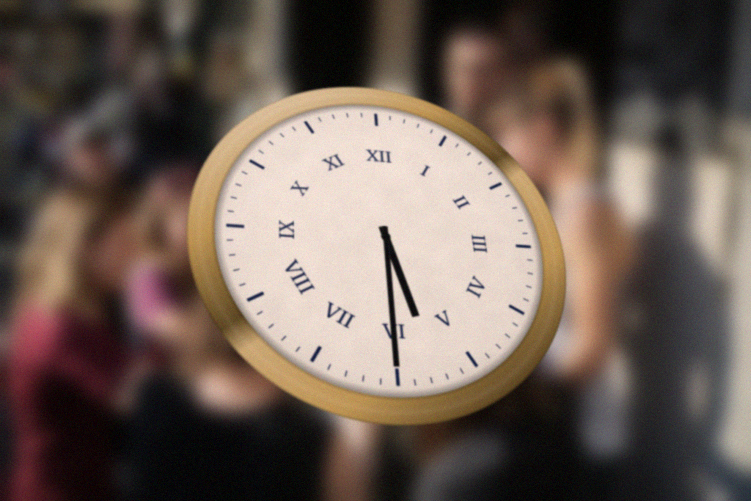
5,30
